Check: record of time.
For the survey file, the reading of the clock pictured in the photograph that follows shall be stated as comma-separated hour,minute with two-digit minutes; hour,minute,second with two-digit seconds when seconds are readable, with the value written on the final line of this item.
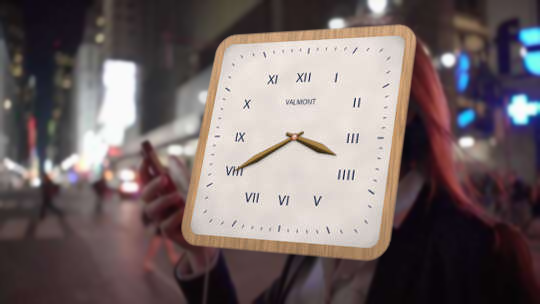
3,40
